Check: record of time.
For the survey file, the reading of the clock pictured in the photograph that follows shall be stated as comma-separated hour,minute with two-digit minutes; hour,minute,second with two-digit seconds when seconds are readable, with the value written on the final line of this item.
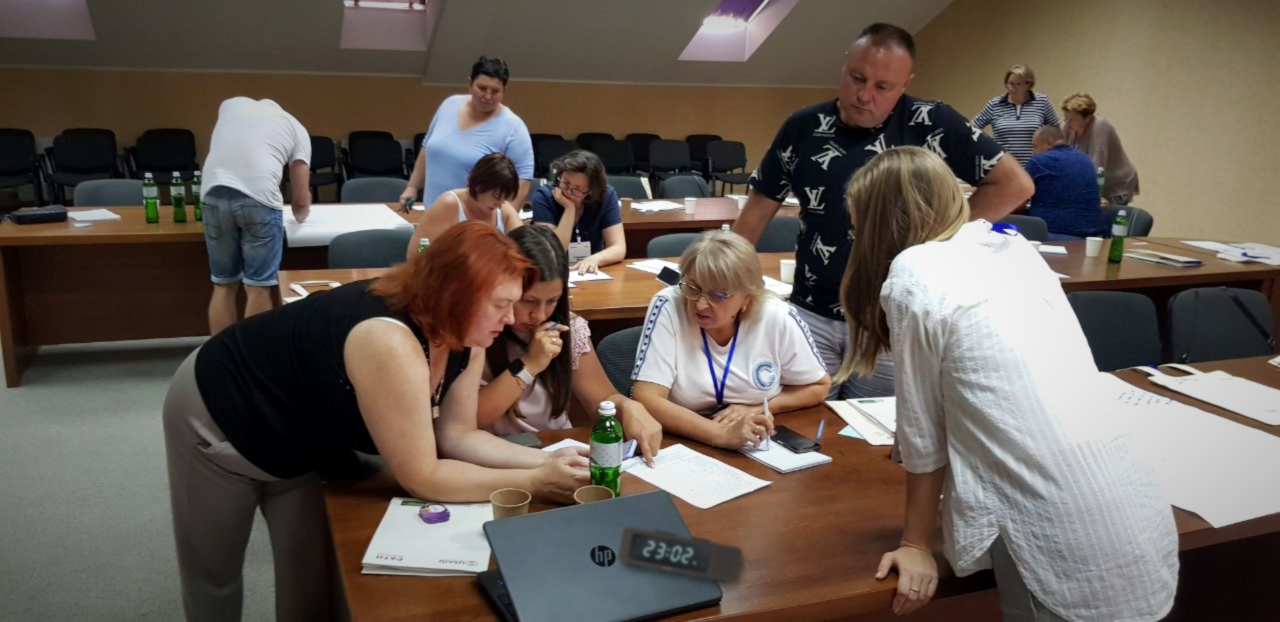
23,02
